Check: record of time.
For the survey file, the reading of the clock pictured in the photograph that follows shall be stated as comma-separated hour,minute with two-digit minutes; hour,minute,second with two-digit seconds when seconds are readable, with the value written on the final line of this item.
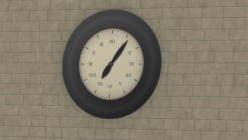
7,06
